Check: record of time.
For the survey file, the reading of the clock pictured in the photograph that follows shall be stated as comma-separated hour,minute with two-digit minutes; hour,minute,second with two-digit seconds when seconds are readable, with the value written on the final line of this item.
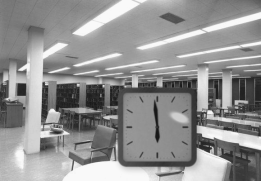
5,59
